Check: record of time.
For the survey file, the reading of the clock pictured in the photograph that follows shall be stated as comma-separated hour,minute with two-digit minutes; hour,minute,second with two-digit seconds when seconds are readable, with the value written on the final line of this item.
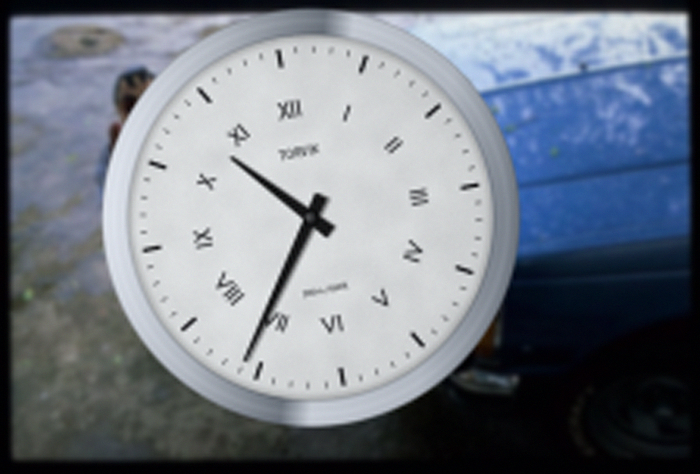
10,36
